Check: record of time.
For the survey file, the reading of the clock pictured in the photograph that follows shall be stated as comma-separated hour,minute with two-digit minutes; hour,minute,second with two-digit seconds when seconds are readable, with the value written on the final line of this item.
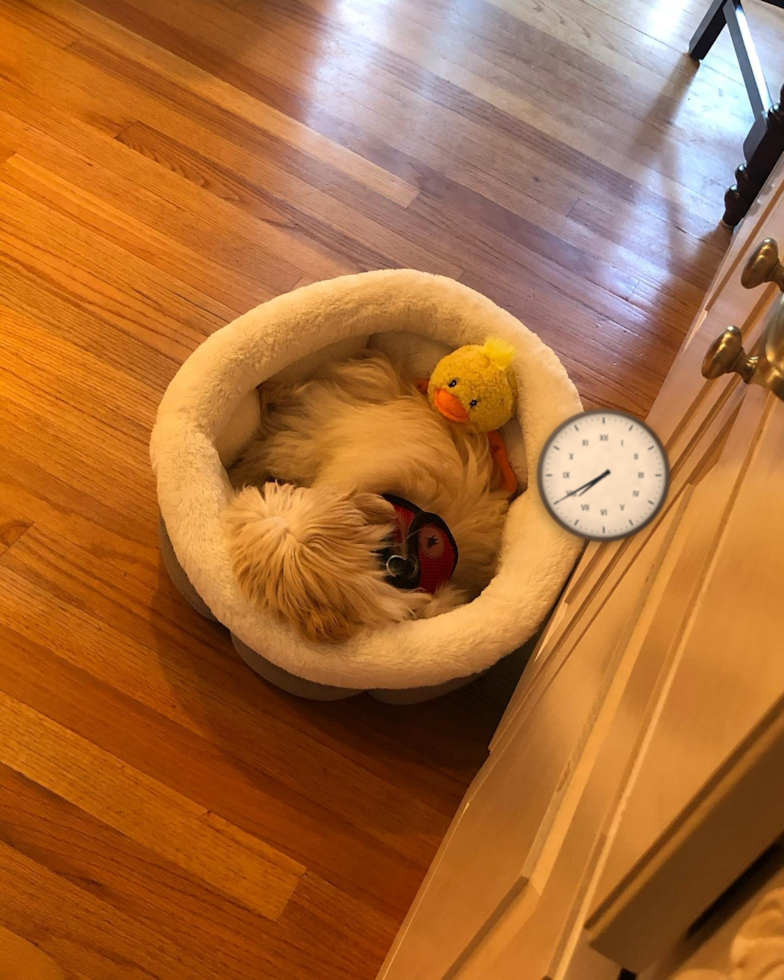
7,40
